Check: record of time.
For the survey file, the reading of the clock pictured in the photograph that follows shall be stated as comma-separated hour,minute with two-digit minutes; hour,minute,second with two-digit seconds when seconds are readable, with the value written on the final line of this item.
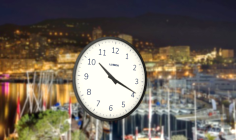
10,19
